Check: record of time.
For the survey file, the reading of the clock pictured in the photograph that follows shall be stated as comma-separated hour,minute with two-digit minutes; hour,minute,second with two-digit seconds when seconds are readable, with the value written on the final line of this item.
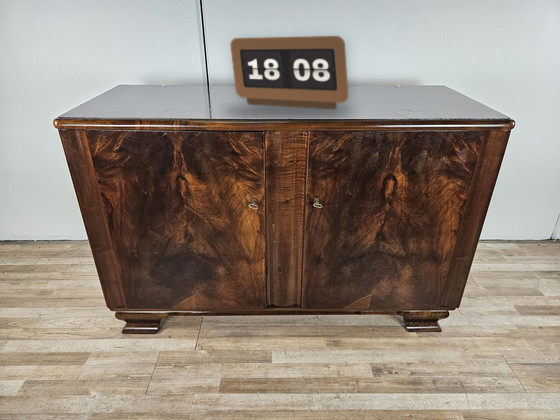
18,08
